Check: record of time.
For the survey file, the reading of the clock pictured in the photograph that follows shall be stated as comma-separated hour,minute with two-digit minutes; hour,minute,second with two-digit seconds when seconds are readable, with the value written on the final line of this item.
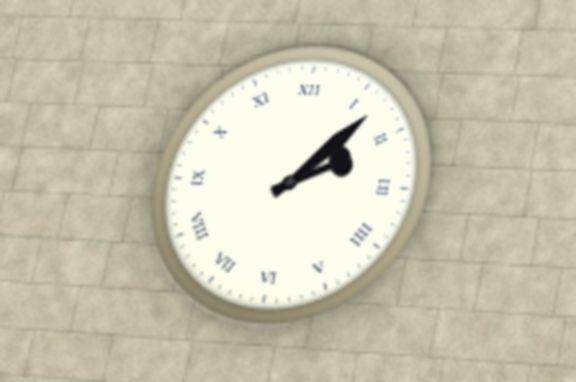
2,07
